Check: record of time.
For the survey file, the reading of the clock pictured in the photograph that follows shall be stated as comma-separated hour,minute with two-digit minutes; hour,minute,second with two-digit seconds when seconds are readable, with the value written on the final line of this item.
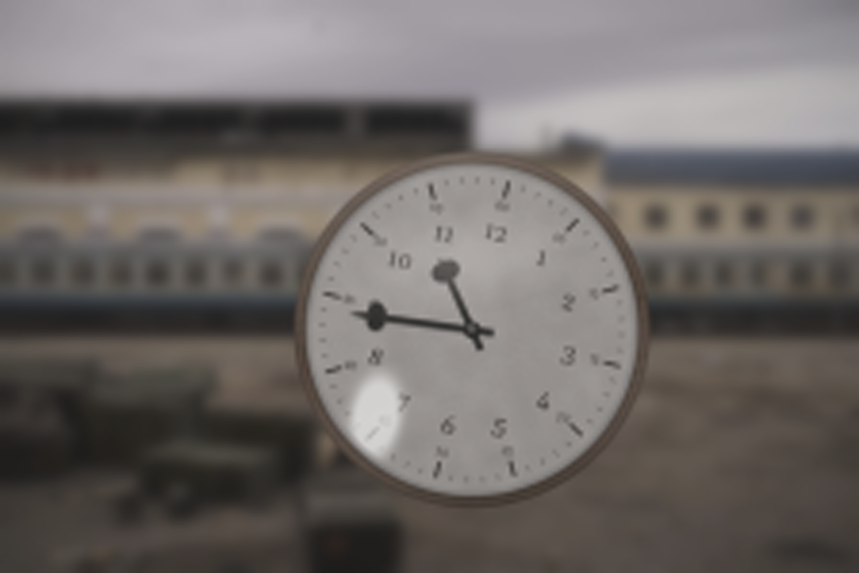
10,44
